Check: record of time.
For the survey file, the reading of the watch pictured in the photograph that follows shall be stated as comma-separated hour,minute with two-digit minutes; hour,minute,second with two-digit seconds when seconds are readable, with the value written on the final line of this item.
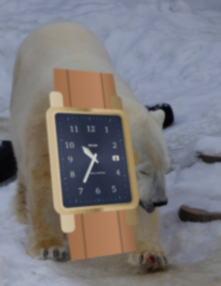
10,35
